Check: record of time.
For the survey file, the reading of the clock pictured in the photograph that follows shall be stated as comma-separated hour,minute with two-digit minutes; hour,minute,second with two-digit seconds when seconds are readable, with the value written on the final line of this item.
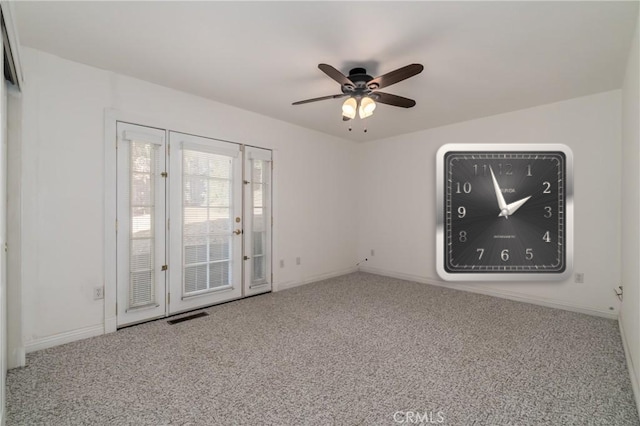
1,57
